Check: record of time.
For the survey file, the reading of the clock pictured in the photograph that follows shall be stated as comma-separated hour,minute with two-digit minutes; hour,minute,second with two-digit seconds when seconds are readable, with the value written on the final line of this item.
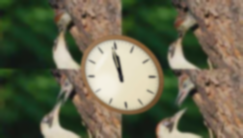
11,59
